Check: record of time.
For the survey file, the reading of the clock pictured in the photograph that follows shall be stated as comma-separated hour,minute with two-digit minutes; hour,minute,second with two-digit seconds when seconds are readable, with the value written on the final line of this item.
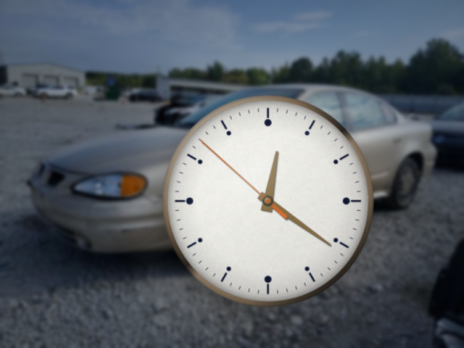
12,20,52
